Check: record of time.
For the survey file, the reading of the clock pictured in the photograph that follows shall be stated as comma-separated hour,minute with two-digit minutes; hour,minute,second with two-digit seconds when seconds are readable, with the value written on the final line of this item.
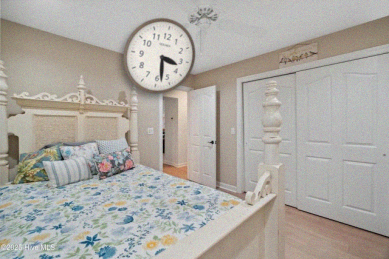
3,28
